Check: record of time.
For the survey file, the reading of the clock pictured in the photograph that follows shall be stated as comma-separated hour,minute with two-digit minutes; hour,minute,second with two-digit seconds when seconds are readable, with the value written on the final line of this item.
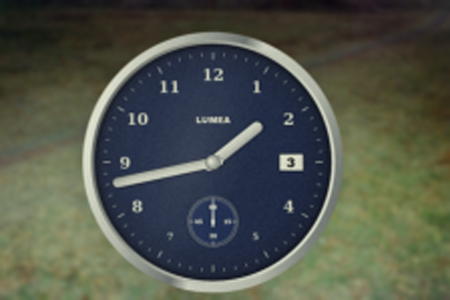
1,43
